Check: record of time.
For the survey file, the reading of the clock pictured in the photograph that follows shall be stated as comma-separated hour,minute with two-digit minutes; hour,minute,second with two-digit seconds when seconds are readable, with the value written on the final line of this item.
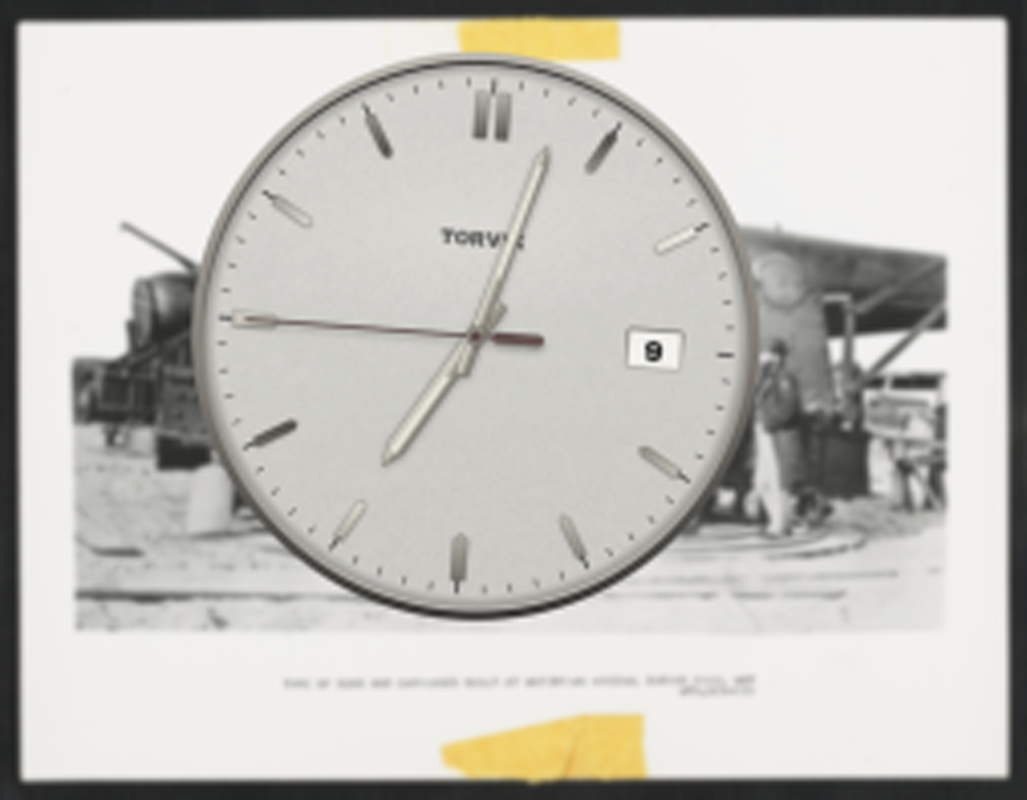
7,02,45
